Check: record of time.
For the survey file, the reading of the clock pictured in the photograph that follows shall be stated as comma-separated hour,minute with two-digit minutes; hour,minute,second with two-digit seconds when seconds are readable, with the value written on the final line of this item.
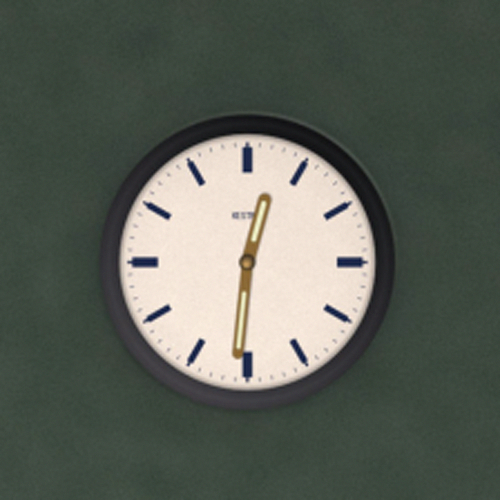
12,31
